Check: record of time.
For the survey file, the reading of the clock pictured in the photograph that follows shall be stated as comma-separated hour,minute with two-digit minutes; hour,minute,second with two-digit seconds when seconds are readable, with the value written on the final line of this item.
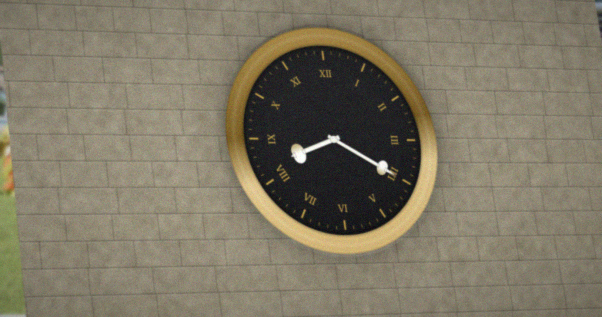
8,20
